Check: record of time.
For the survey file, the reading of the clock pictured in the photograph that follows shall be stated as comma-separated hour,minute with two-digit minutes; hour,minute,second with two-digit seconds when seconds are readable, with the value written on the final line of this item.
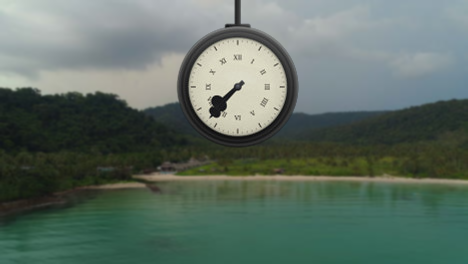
7,37
